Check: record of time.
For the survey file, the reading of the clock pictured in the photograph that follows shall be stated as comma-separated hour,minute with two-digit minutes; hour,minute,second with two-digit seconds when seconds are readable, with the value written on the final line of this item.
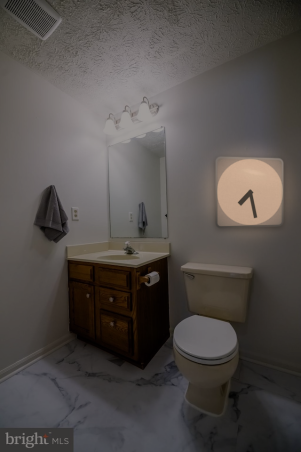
7,28
